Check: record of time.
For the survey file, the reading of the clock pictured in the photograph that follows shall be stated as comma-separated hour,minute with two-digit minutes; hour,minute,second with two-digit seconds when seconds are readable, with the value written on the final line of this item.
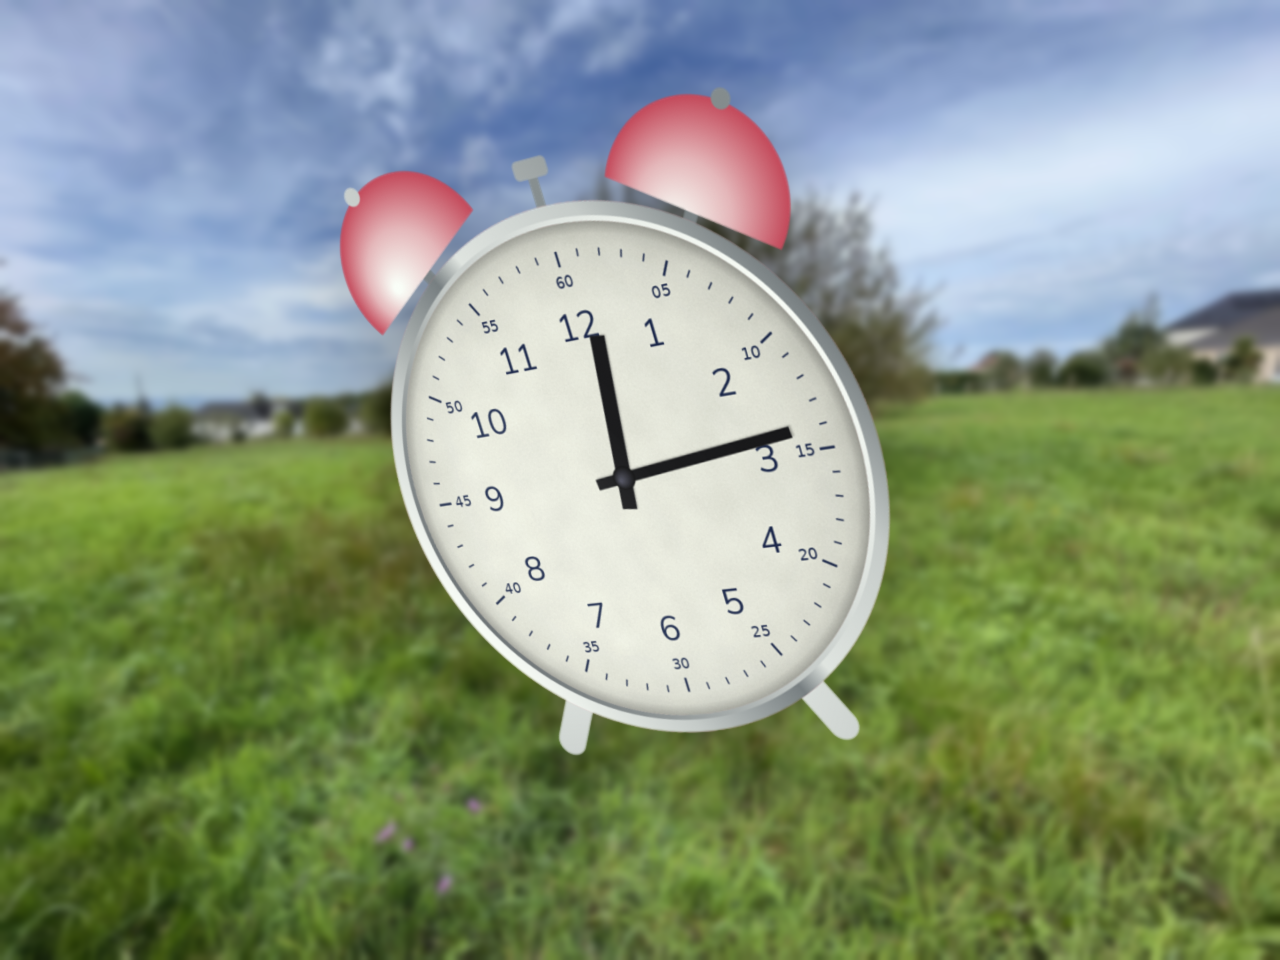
12,14
